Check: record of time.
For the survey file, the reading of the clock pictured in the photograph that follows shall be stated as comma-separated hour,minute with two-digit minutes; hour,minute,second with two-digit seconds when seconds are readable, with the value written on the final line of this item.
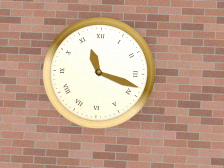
11,18
